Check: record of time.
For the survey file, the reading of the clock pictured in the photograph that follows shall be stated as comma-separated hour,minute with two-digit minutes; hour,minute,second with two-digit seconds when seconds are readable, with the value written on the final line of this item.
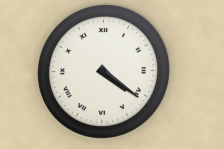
4,21
